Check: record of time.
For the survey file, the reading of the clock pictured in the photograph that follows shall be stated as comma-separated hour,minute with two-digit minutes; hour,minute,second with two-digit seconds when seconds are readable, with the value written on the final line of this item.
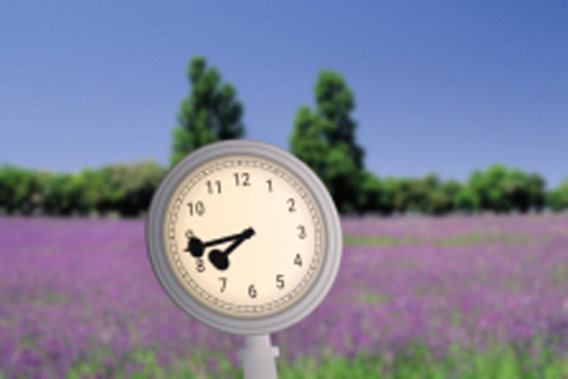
7,43
